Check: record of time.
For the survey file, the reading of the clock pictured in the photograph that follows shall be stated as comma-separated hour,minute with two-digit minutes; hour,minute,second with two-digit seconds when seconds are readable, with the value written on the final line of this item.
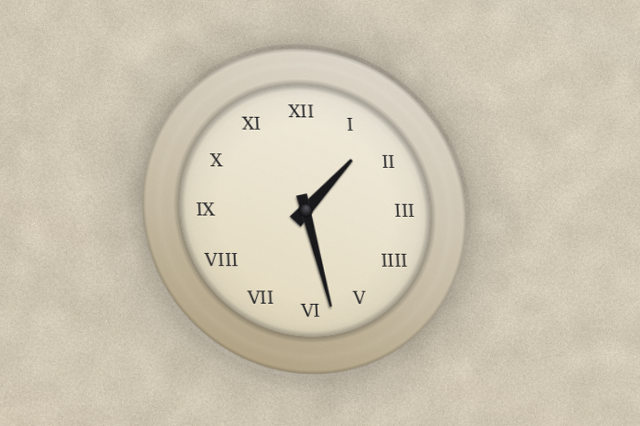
1,28
